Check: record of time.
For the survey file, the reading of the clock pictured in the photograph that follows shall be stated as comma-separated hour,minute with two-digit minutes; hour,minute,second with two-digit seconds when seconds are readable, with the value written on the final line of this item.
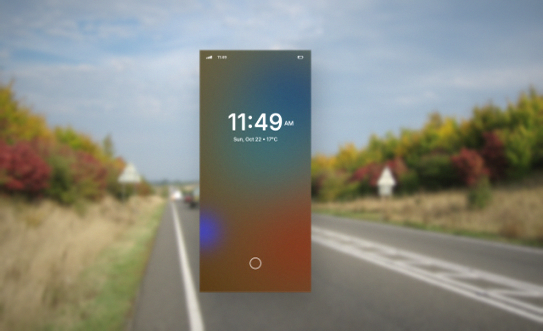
11,49
